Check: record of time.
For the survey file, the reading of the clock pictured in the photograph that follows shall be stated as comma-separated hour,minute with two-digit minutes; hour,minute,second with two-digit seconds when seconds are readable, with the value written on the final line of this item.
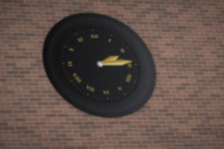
2,14
